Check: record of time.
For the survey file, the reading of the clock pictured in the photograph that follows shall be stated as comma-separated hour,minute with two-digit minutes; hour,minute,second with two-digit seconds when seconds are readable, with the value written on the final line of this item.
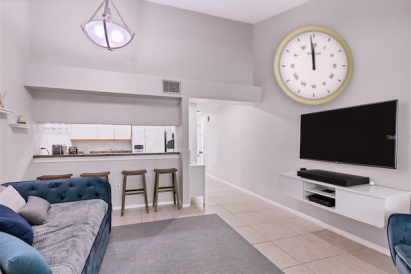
11,59
